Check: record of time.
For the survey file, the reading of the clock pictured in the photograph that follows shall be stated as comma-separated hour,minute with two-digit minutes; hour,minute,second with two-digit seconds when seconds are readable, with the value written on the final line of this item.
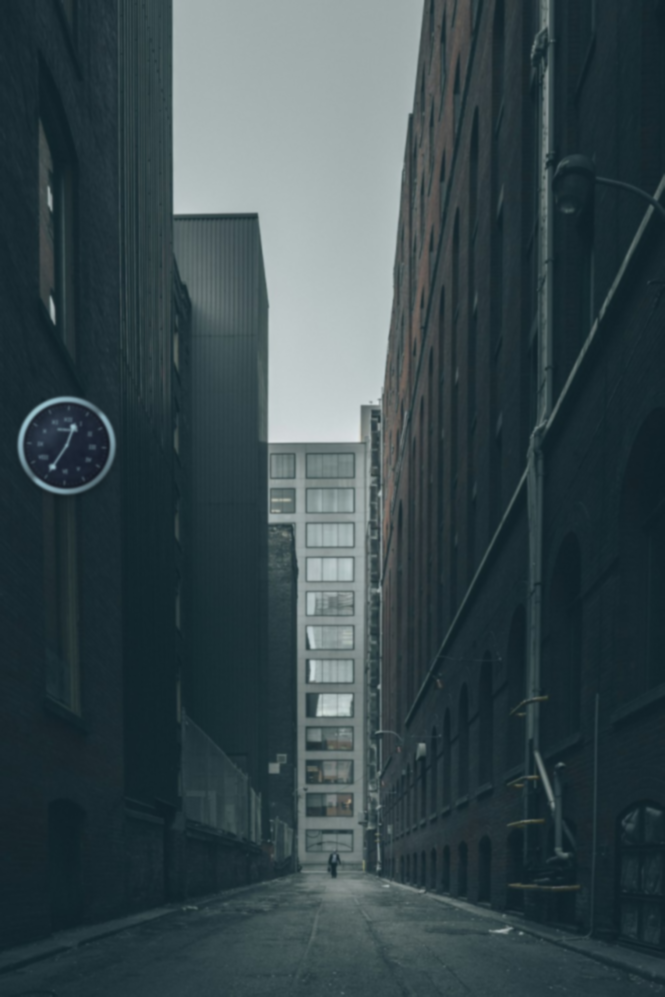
12,35
